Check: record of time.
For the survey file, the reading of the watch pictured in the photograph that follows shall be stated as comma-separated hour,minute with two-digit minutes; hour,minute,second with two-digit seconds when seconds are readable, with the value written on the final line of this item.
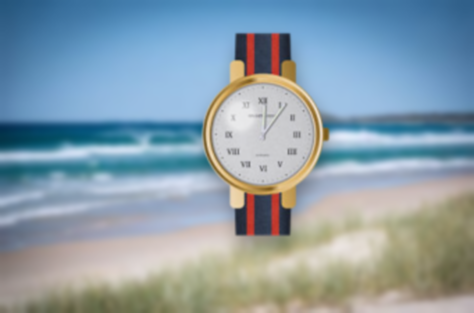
12,06
